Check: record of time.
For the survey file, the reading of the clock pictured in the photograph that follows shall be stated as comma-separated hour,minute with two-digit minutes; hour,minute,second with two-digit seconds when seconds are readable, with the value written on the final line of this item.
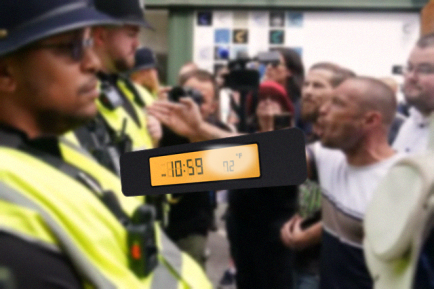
10,59
